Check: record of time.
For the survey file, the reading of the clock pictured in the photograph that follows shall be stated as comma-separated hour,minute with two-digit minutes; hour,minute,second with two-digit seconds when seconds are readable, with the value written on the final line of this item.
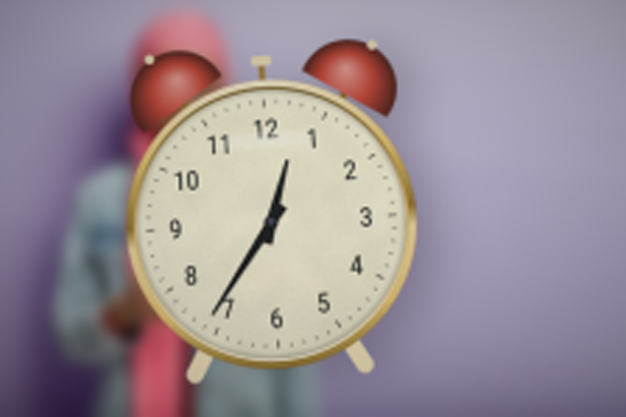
12,36
